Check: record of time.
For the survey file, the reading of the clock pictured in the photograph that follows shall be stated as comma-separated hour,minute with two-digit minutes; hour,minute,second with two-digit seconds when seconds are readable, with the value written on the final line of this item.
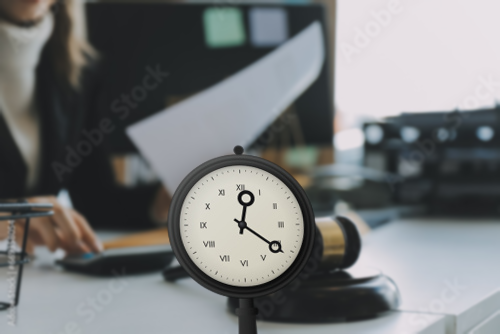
12,21
